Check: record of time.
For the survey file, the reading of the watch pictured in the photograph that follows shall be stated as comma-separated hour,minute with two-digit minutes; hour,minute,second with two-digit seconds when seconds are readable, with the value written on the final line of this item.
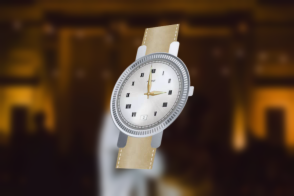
2,59
